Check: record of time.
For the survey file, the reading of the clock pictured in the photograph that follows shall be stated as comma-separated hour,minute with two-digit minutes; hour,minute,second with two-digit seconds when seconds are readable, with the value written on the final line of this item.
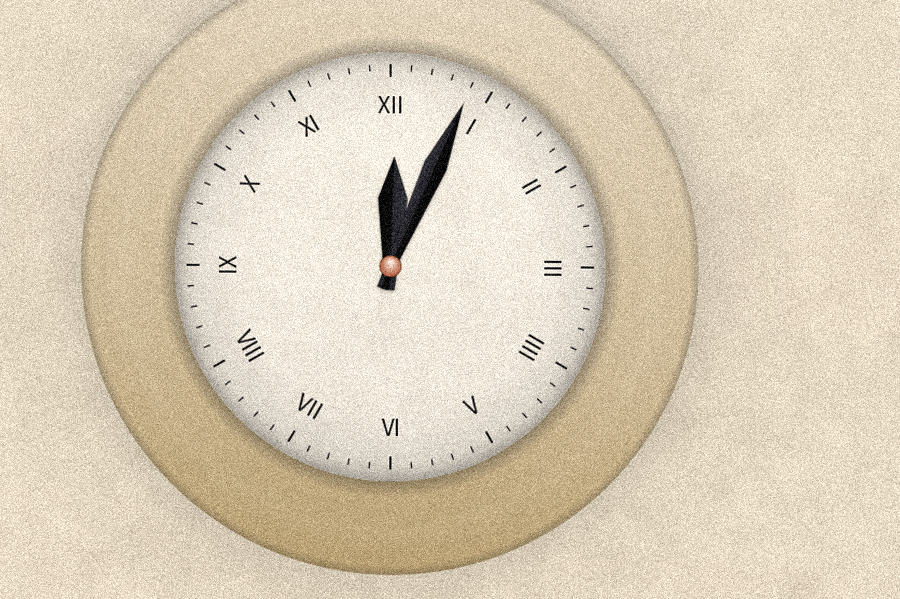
12,04
